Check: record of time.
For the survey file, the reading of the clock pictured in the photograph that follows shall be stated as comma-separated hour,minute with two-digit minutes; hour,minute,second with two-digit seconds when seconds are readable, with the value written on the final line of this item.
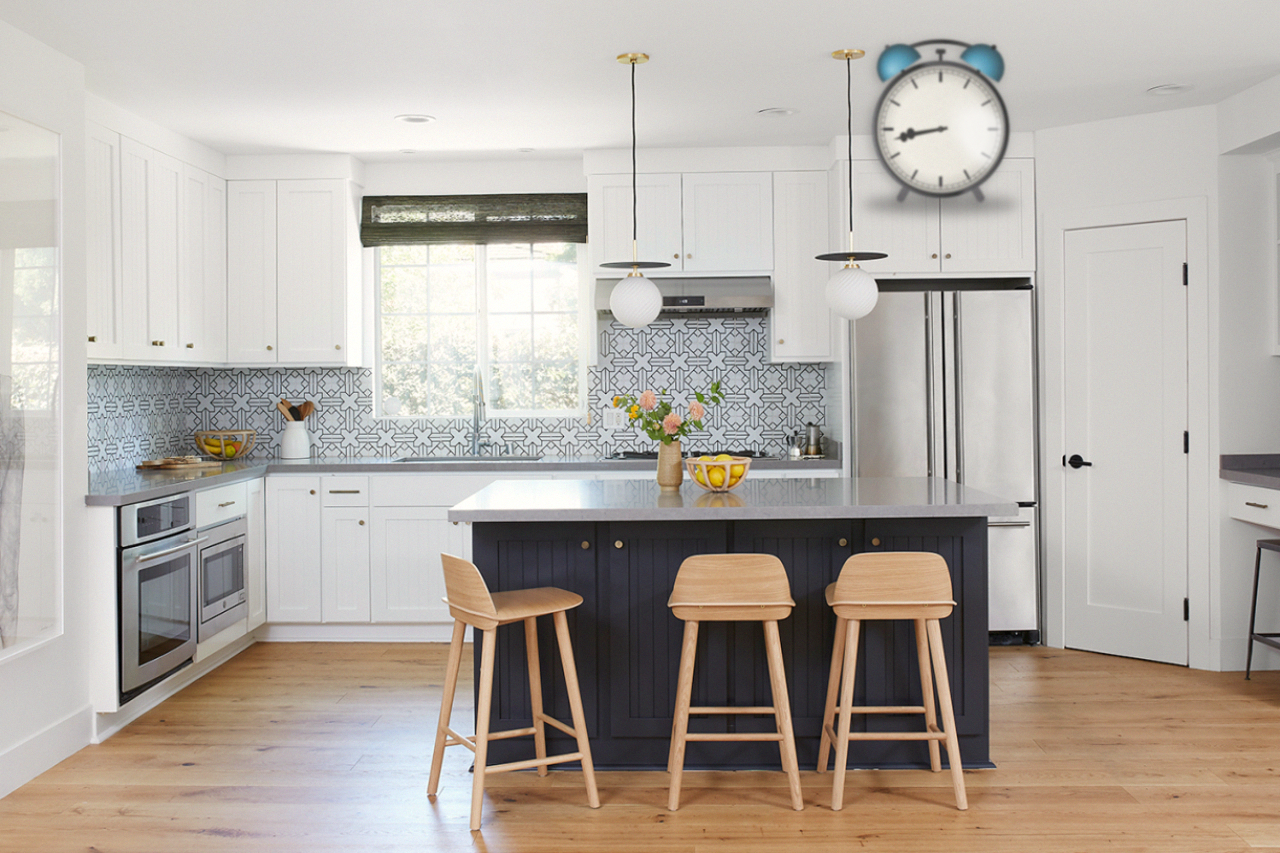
8,43
